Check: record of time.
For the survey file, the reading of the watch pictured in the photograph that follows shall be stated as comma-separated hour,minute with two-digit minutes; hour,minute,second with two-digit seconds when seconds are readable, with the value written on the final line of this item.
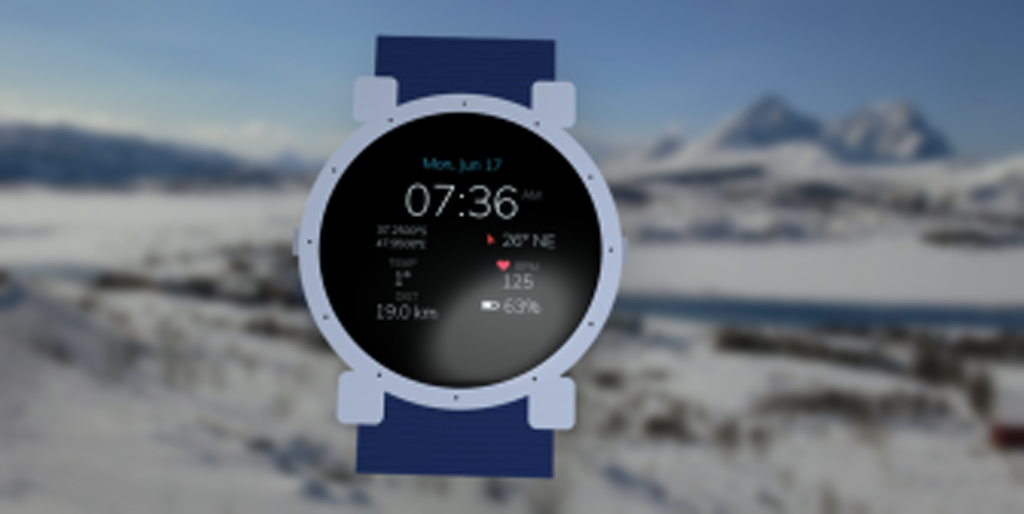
7,36
